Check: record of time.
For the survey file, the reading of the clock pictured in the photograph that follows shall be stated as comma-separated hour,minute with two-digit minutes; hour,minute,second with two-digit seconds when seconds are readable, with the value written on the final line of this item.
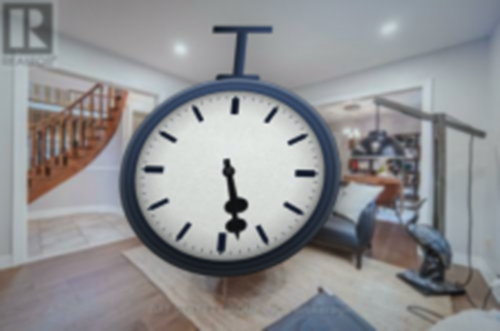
5,28
